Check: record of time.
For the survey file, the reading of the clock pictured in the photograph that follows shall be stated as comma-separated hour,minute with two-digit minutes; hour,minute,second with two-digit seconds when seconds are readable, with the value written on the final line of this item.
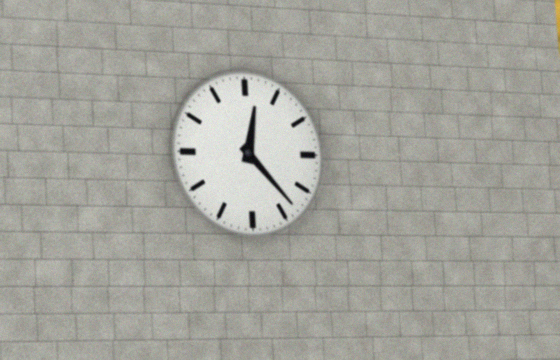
12,23
